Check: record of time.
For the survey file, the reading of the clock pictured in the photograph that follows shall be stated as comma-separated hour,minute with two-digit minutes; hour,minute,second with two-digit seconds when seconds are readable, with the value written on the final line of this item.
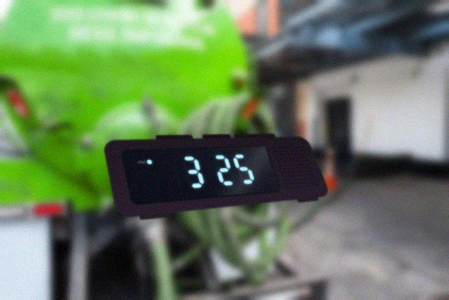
3,25
